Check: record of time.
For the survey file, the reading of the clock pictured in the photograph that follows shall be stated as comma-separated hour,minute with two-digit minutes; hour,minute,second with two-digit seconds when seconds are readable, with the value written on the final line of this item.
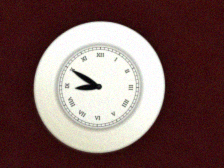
8,50
